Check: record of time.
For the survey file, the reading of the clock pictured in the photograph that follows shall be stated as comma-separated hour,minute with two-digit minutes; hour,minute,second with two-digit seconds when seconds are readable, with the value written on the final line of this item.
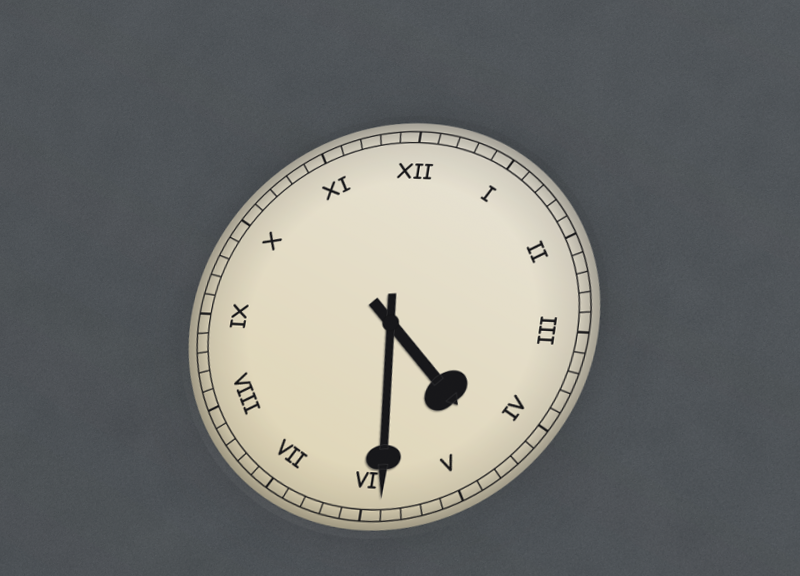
4,29
